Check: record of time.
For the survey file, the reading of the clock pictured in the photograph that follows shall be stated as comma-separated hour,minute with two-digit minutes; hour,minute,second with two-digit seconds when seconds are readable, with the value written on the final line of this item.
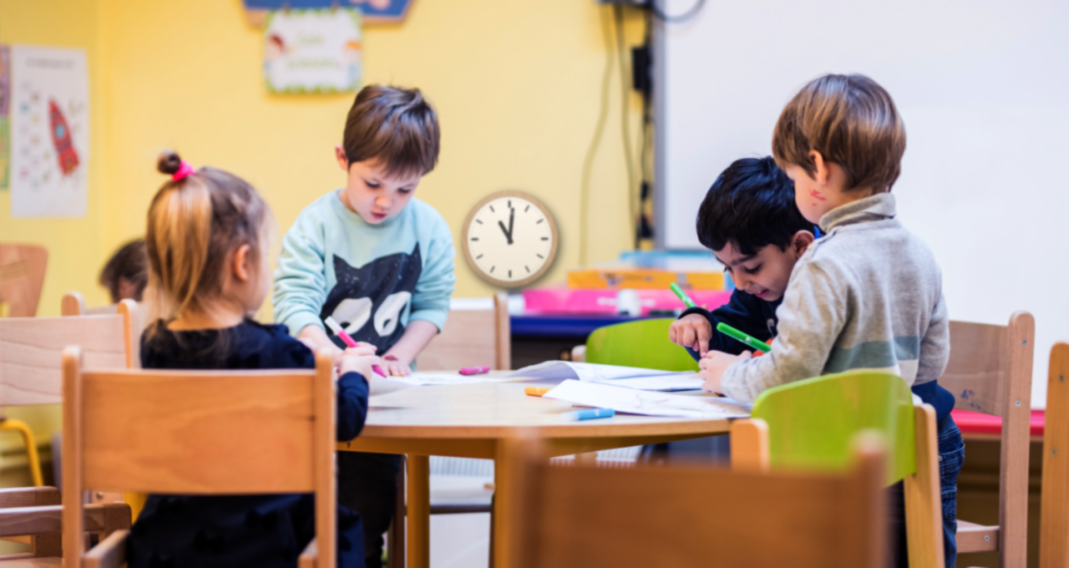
11,01
